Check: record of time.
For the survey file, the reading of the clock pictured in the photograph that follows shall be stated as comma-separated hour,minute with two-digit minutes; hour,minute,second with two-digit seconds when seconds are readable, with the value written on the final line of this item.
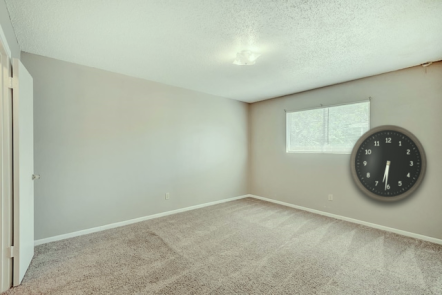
6,31
